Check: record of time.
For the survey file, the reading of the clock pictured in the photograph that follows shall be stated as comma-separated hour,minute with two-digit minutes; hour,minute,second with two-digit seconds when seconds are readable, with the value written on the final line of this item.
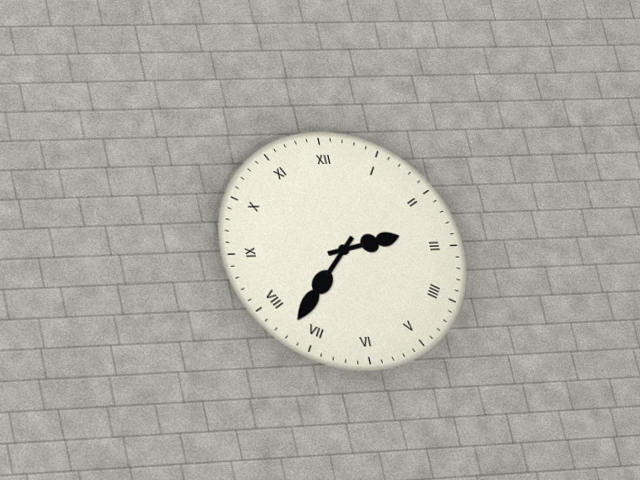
2,37
